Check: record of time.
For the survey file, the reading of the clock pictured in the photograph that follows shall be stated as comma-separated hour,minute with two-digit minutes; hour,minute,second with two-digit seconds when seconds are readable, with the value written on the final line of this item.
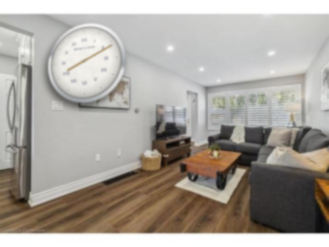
8,11
